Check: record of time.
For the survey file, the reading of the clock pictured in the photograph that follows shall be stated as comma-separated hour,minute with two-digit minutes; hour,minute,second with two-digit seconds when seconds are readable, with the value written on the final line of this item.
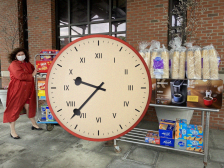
9,37
